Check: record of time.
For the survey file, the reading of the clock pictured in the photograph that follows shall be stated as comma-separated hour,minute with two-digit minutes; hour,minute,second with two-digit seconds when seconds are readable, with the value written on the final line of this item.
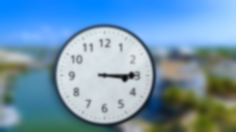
3,15
